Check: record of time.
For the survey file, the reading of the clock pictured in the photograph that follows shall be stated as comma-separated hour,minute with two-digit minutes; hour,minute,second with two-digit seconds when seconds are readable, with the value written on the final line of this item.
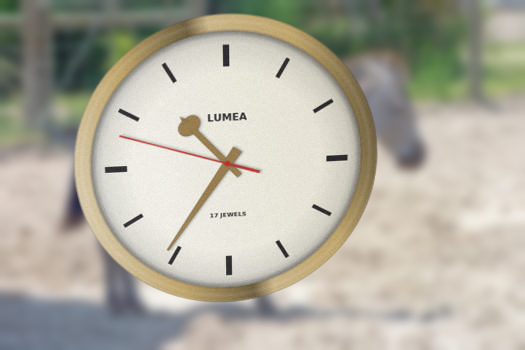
10,35,48
